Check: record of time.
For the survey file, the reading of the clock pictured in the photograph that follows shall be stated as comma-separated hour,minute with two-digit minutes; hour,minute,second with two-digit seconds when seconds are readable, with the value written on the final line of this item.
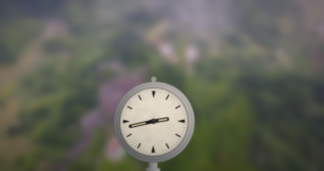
2,43
